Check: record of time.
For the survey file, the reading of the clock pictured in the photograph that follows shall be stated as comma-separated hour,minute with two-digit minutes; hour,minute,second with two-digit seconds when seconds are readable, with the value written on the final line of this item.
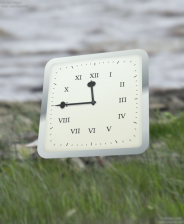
11,45
